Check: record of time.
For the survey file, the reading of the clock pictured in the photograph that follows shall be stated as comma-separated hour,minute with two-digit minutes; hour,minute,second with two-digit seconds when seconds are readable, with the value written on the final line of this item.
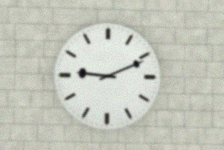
9,11
